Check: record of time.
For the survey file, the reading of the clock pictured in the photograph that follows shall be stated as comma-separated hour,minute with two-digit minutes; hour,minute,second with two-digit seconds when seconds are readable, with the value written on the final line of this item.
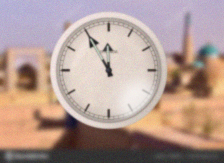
11,55
